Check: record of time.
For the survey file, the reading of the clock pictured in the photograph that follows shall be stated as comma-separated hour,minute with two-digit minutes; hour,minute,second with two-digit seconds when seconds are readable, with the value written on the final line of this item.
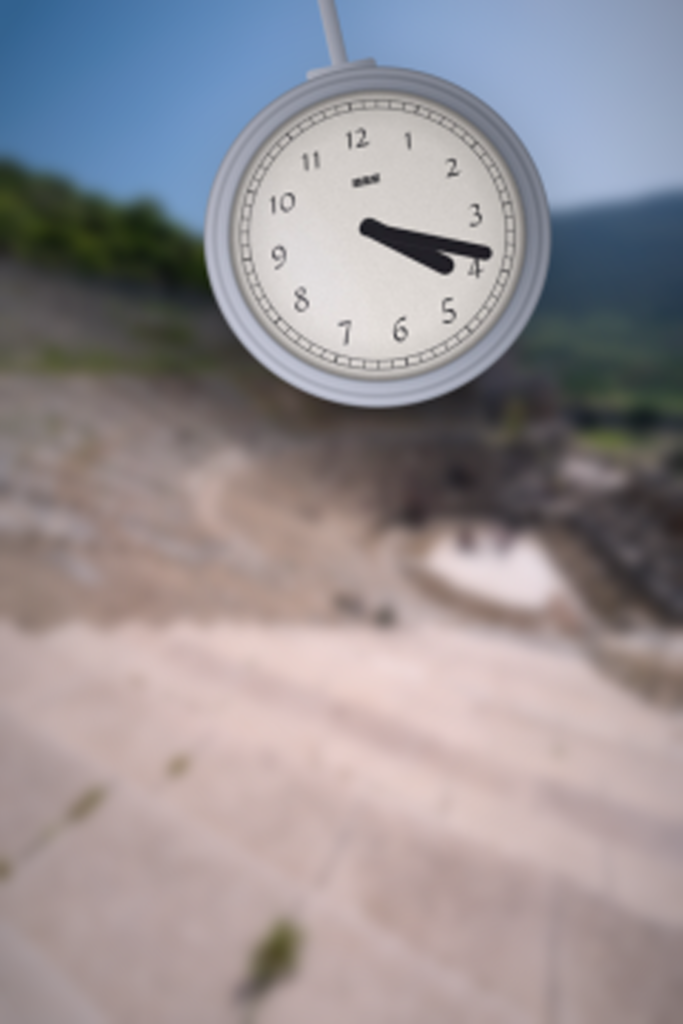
4,19
